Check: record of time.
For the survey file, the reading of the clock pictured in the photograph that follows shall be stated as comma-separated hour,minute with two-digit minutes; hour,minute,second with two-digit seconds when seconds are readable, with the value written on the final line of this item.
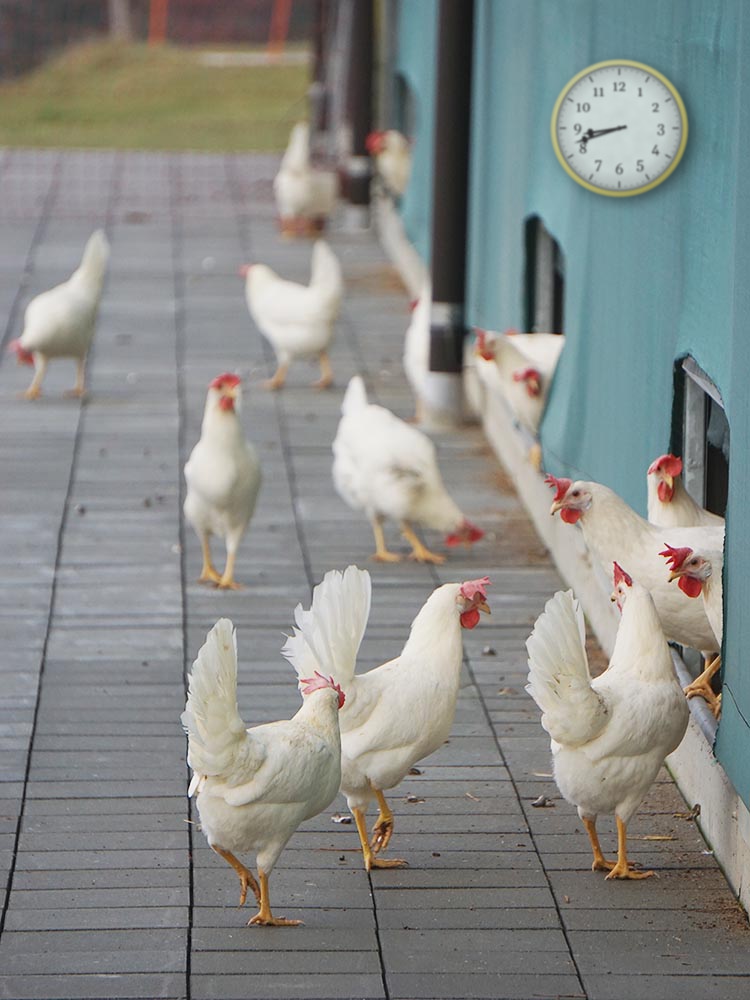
8,42
